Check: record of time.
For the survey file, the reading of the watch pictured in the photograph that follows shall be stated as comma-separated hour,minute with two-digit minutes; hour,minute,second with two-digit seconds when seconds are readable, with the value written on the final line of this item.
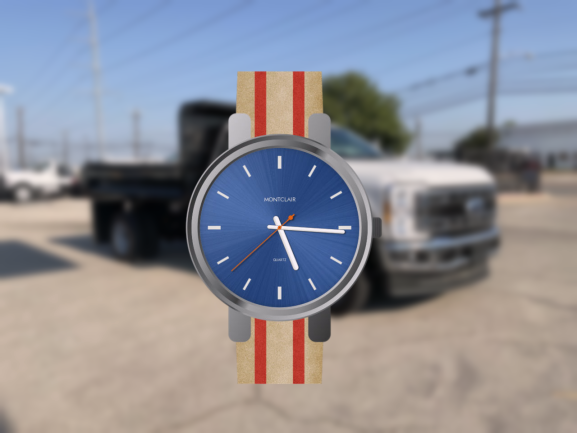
5,15,38
